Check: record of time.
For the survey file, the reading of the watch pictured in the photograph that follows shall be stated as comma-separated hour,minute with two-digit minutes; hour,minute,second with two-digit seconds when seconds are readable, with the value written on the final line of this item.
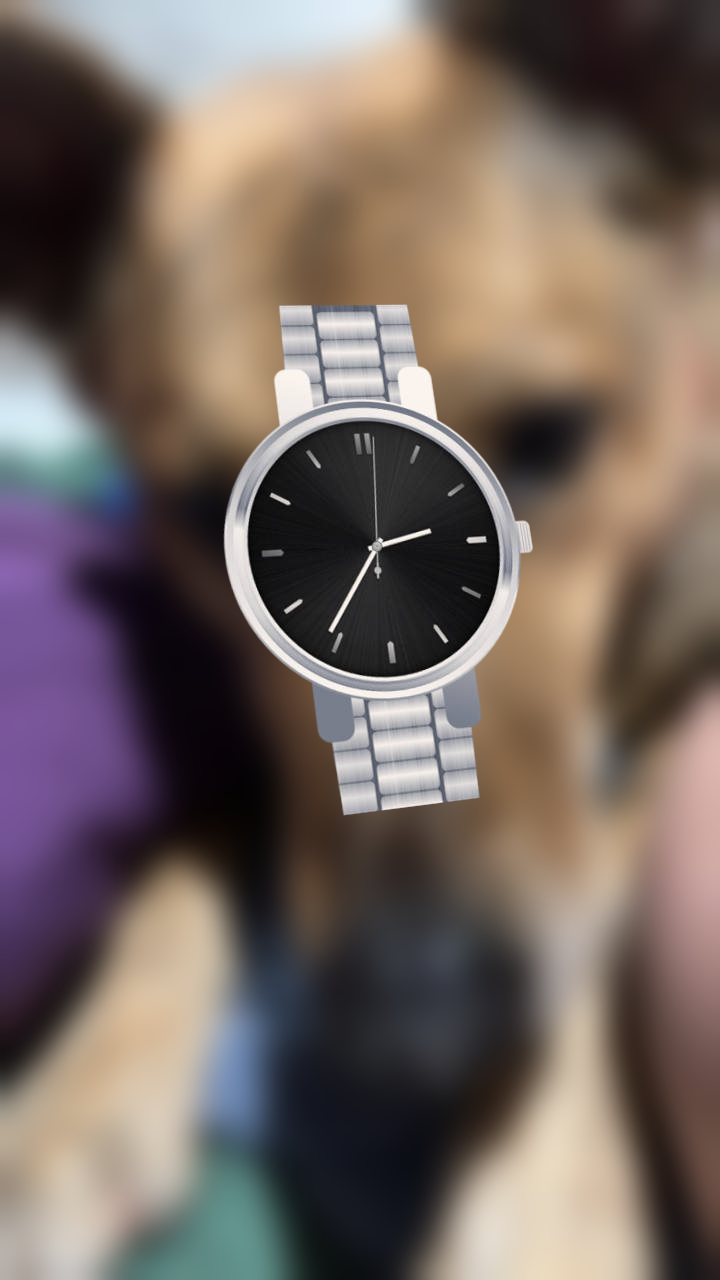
2,36,01
